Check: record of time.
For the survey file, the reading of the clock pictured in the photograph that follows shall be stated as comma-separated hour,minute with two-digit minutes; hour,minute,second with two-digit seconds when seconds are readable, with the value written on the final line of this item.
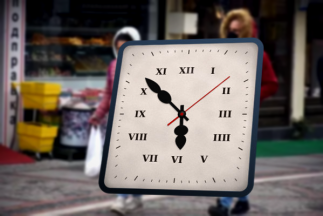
5,52,08
